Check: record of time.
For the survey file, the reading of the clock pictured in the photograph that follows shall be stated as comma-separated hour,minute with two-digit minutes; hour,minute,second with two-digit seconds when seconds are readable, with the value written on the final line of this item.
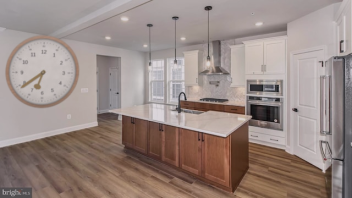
6,39
